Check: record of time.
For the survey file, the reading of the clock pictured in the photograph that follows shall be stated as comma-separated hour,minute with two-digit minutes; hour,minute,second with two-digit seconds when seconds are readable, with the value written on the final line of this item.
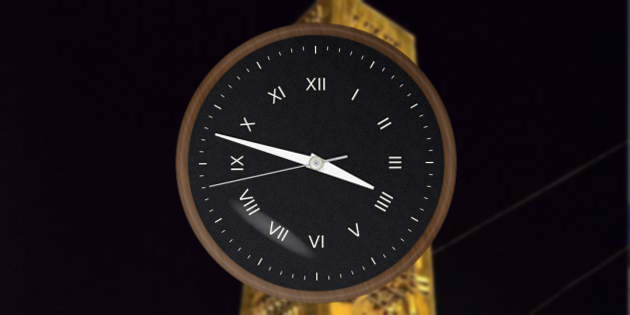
3,47,43
